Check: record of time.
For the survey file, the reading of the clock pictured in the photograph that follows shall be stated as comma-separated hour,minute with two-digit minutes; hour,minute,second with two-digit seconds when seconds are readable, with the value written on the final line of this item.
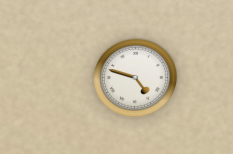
4,48
